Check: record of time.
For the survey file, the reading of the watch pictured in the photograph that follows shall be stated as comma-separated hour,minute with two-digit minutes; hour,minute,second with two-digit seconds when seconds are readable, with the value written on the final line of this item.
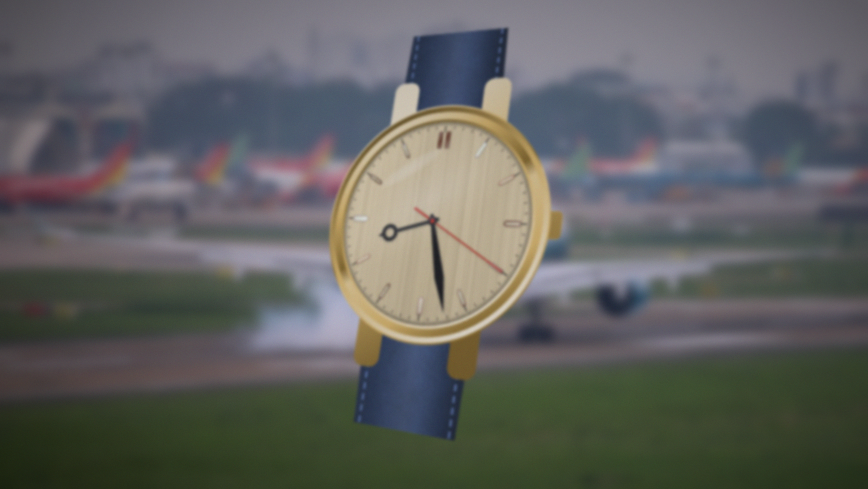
8,27,20
